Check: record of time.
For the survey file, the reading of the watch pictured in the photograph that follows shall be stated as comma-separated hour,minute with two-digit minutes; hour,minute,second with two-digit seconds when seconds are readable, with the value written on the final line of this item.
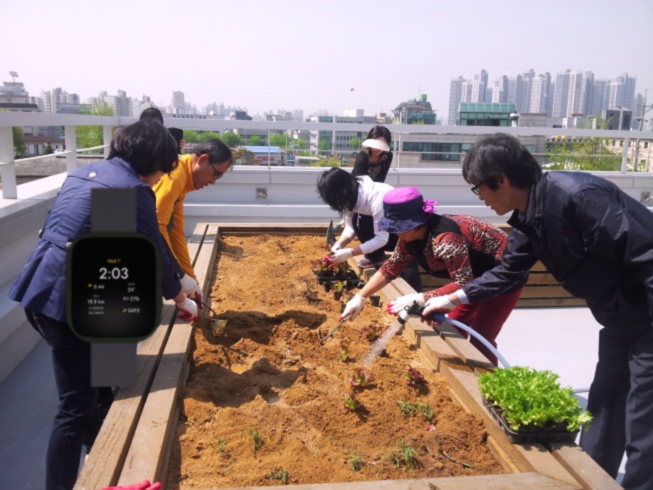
2,03
